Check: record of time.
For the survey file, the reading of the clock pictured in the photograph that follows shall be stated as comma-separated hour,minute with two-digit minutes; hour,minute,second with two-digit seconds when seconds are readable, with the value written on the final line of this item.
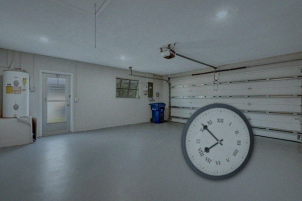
7,52
